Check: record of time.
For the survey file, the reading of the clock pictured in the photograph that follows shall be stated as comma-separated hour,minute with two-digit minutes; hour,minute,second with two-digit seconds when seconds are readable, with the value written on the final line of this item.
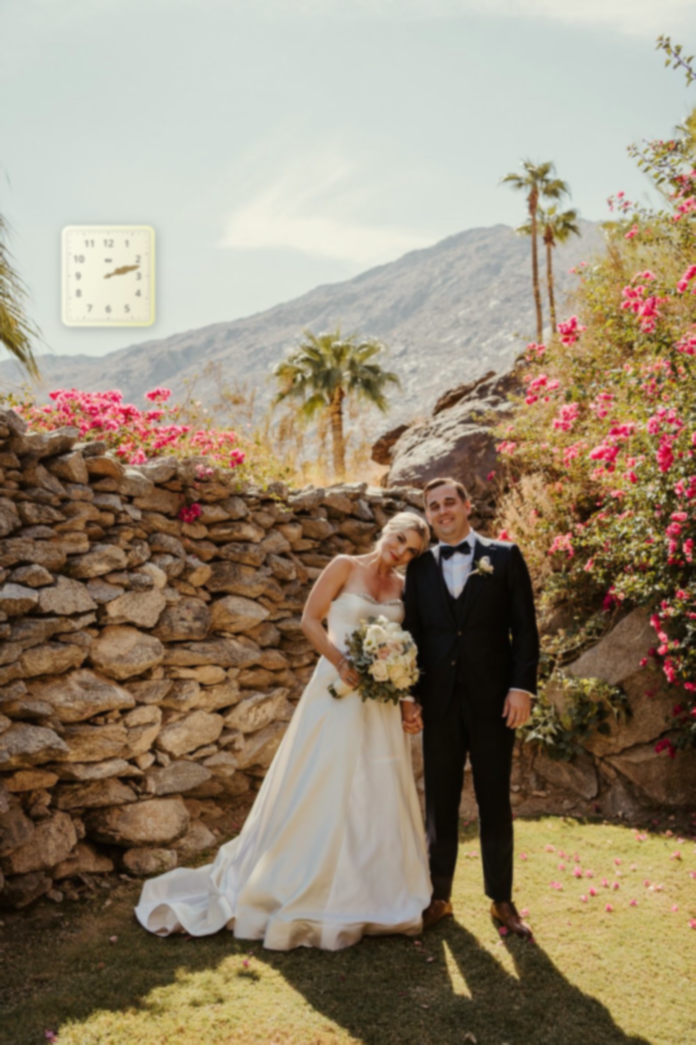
2,12
